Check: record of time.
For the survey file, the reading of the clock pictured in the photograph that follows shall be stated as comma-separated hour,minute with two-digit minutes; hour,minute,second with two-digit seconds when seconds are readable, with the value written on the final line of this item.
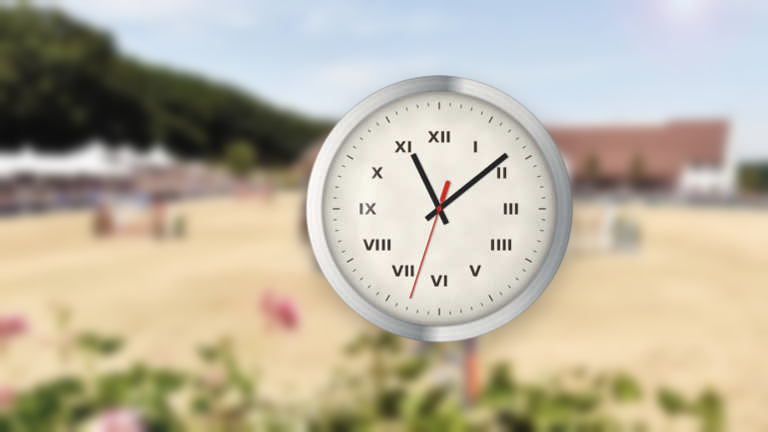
11,08,33
